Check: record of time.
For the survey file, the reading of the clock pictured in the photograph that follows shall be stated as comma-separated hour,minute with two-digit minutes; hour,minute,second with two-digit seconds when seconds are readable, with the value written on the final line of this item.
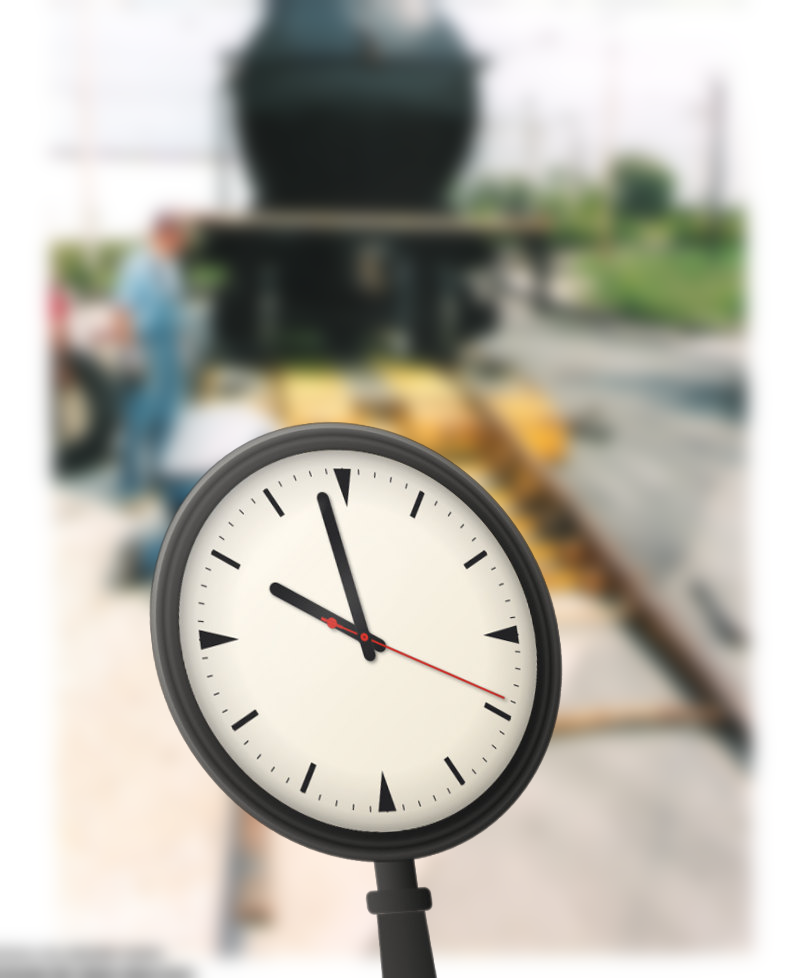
9,58,19
